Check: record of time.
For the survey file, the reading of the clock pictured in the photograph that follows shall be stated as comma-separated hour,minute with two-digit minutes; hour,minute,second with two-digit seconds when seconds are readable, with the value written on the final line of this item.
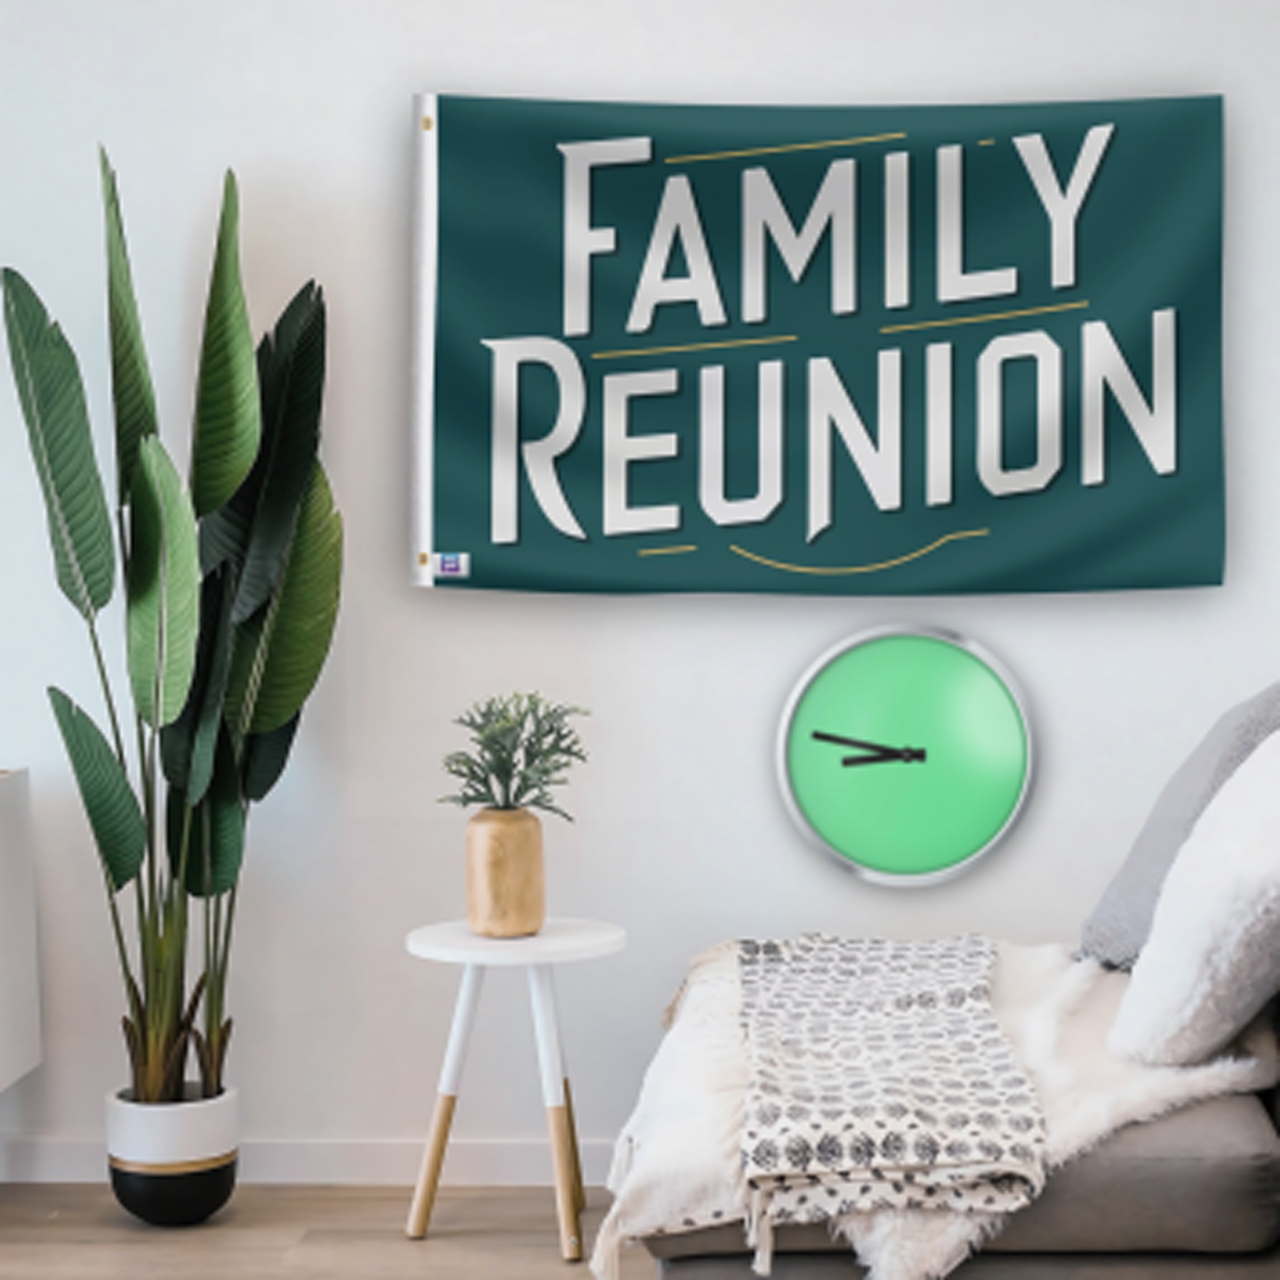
8,47
